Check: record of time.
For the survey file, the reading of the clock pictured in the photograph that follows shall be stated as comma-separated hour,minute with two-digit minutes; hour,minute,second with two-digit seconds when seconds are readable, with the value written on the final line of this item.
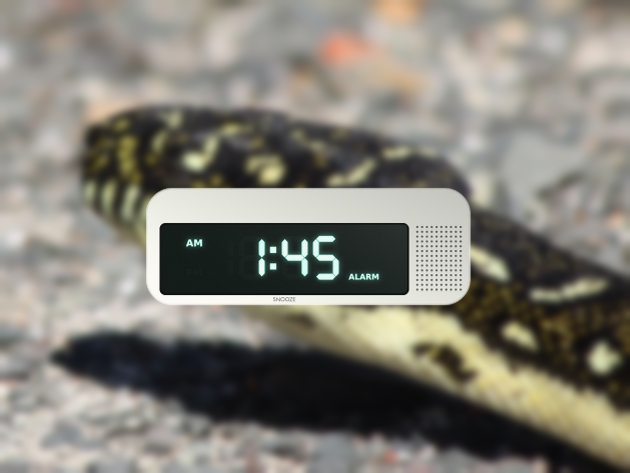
1,45
